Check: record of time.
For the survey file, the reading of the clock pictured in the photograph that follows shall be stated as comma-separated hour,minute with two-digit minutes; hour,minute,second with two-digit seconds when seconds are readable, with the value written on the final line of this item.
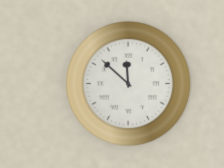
11,52
